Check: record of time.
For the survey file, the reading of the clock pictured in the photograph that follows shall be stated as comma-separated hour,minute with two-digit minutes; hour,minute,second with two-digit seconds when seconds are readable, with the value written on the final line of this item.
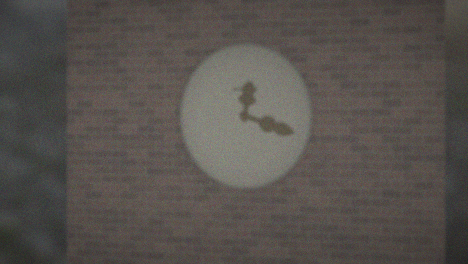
12,18
